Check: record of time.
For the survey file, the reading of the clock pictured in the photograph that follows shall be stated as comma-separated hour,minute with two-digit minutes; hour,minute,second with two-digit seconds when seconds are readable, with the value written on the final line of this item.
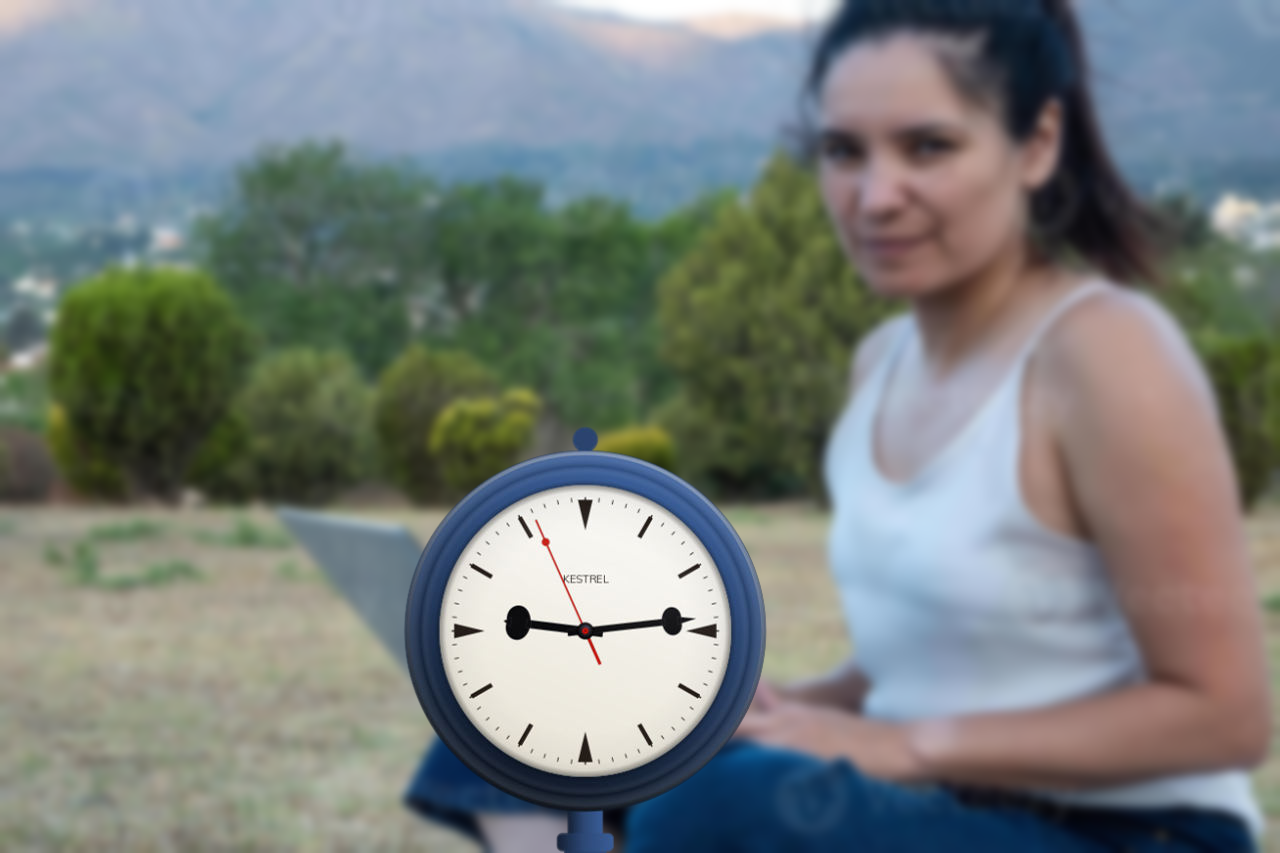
9,13,56
